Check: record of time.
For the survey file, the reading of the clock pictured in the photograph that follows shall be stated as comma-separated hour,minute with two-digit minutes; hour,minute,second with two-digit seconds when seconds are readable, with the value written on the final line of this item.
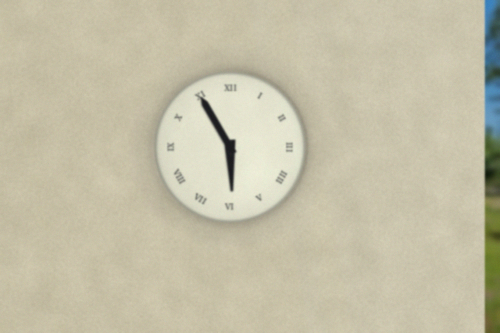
5,55
